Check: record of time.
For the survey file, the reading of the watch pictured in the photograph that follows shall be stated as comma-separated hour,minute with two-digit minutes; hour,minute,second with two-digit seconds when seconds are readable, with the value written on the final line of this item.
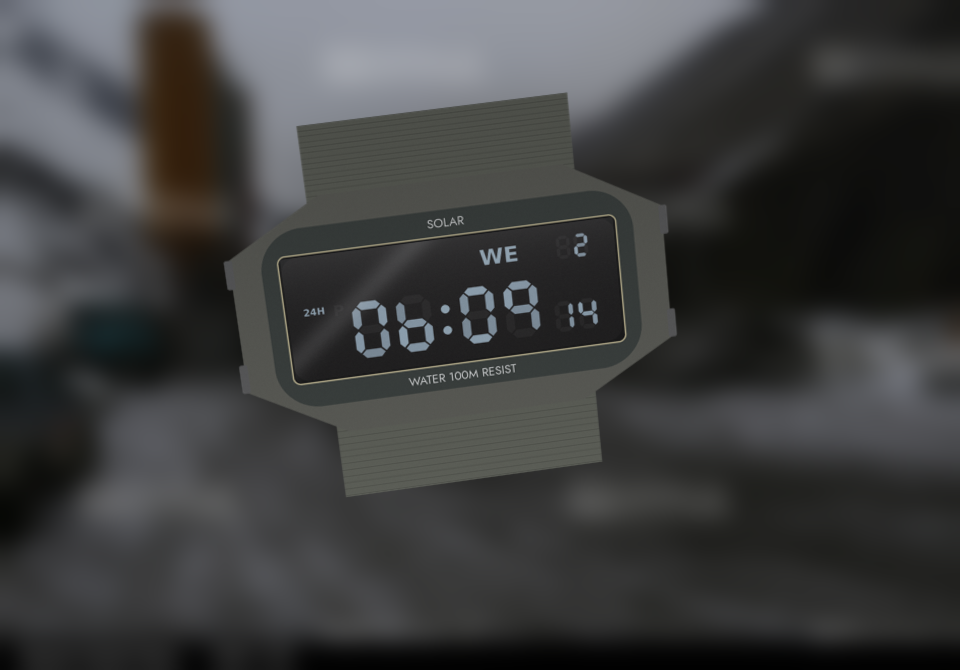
6,09,14
